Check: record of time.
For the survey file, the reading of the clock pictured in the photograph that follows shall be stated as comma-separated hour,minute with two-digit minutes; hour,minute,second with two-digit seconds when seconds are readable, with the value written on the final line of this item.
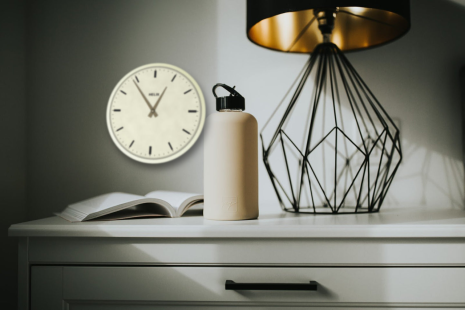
12,54
